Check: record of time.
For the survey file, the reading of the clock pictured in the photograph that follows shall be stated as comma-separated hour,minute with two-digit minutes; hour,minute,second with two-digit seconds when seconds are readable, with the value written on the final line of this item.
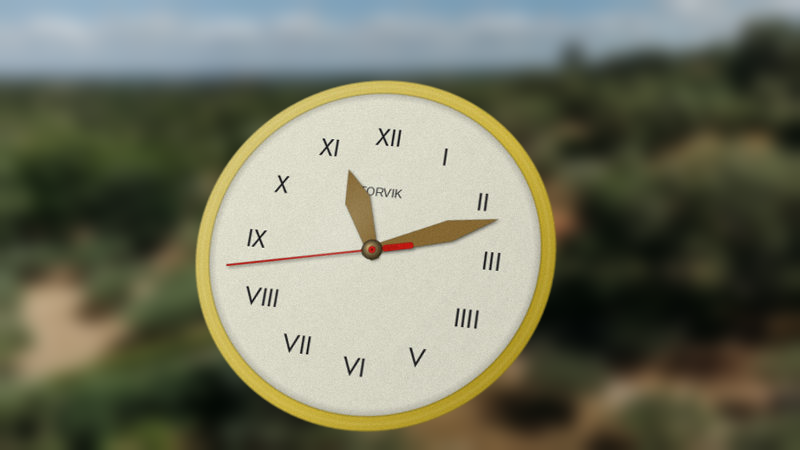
11,11,43
